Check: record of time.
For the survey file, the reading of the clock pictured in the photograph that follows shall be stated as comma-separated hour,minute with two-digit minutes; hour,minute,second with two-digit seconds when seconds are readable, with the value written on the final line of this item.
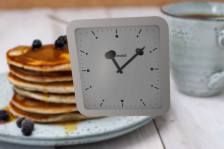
11,08
